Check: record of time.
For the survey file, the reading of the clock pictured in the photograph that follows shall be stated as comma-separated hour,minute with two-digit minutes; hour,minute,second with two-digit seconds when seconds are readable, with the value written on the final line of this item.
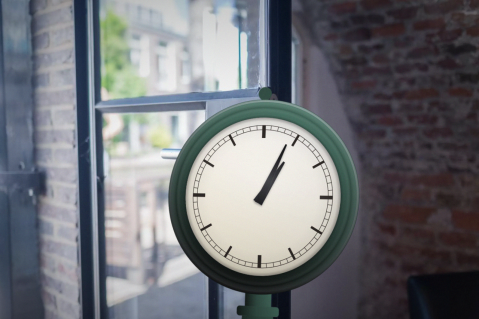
1,04
